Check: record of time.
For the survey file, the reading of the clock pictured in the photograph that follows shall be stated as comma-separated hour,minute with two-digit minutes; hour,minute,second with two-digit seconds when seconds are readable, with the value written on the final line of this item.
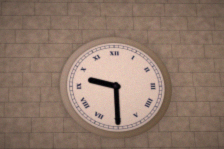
9,30
